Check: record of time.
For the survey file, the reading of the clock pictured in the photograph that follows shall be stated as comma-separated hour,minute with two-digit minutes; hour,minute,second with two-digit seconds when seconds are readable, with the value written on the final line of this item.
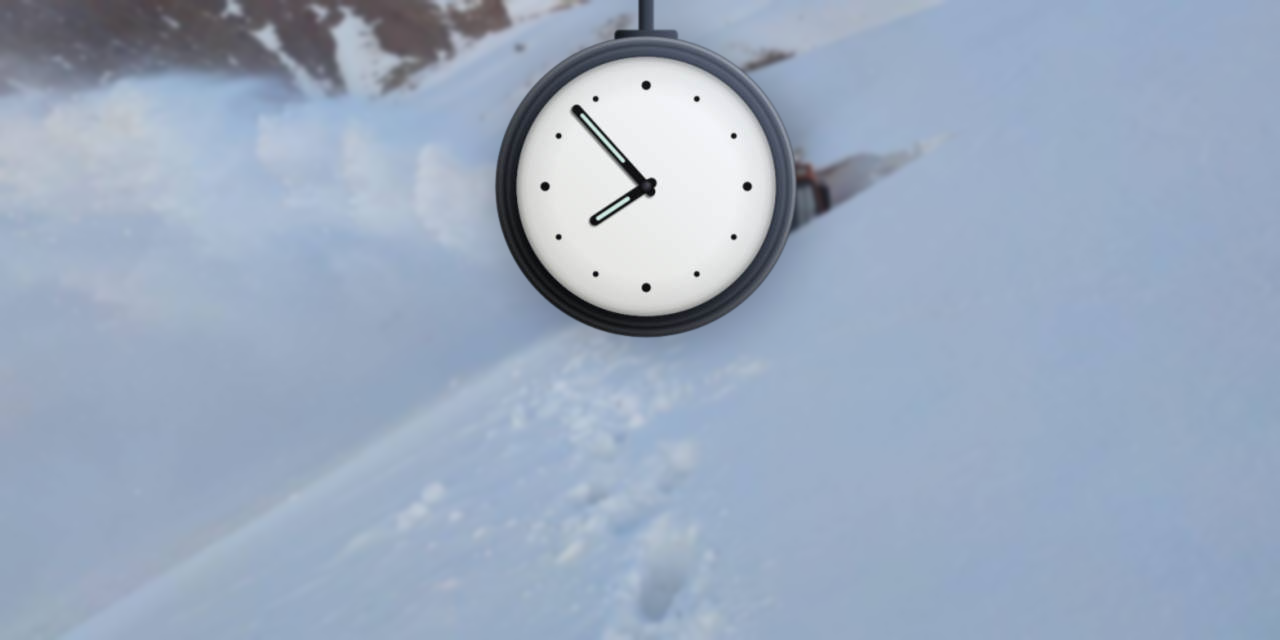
7,53
